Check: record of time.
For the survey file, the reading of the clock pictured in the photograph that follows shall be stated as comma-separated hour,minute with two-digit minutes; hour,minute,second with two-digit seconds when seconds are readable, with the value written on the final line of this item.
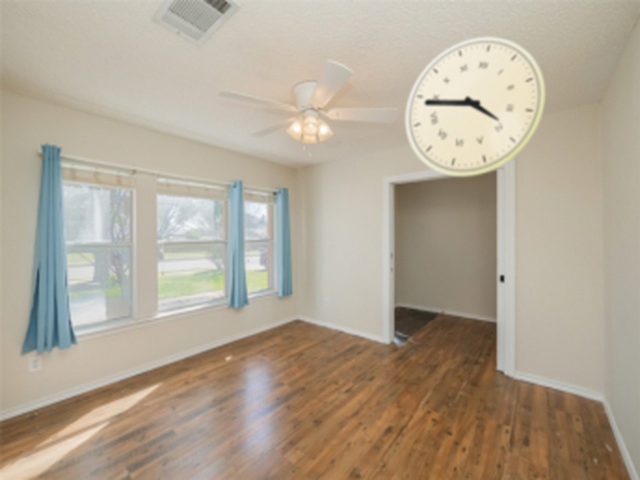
3,44
